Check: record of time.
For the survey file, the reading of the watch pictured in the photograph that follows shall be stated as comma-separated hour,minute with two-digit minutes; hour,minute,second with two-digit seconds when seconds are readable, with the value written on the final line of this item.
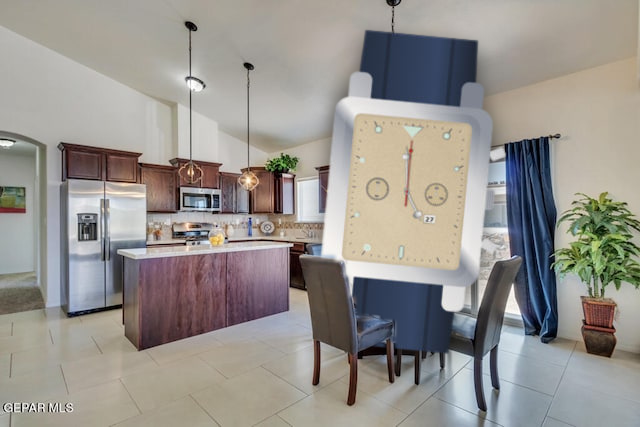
4,59
